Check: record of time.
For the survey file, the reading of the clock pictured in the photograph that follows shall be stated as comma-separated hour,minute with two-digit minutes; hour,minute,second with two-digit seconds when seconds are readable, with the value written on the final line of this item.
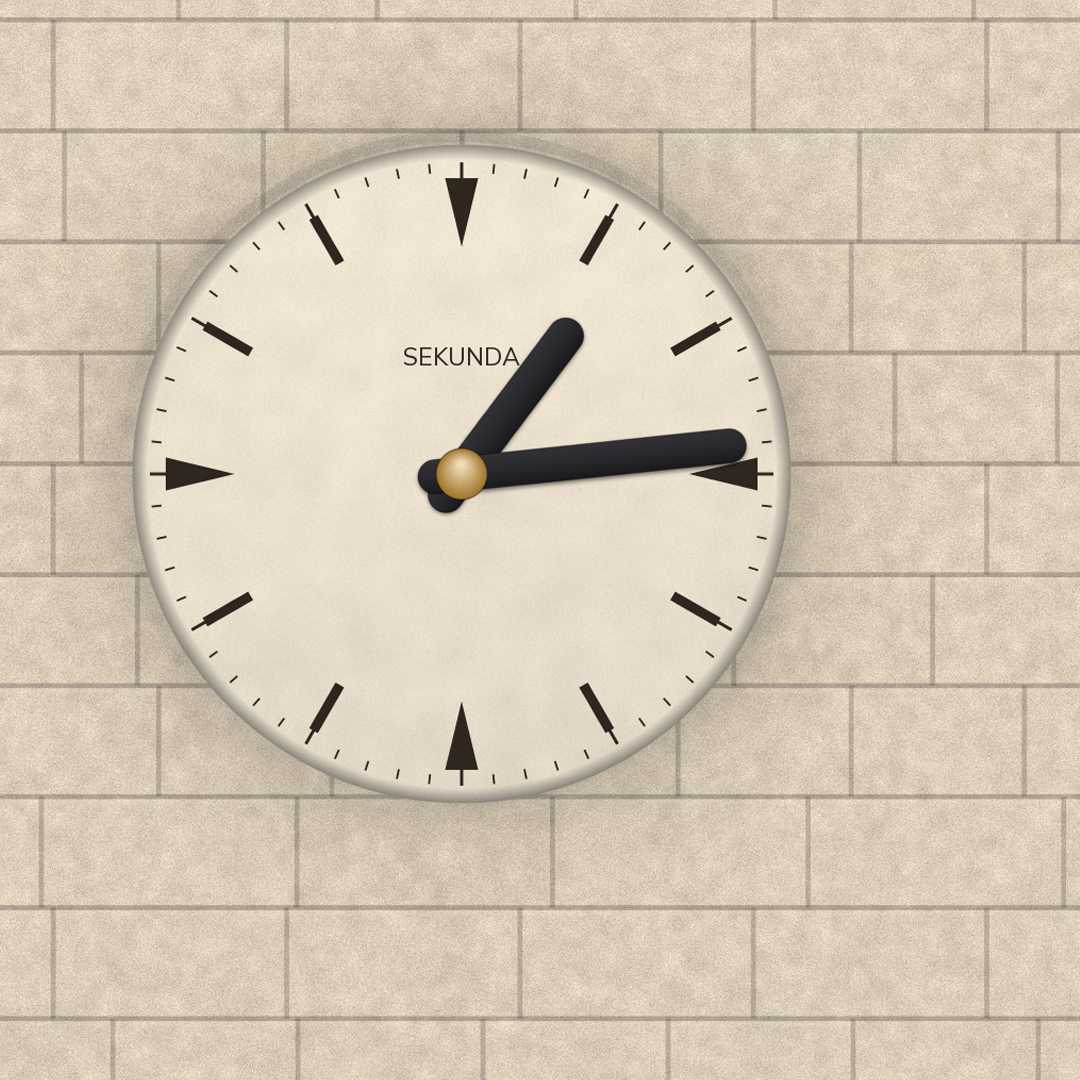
1,14
